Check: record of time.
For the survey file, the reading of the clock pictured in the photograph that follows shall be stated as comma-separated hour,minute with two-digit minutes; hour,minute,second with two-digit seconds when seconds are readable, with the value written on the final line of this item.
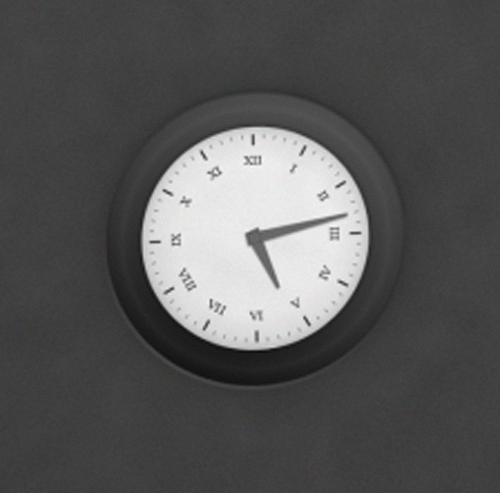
5,13
